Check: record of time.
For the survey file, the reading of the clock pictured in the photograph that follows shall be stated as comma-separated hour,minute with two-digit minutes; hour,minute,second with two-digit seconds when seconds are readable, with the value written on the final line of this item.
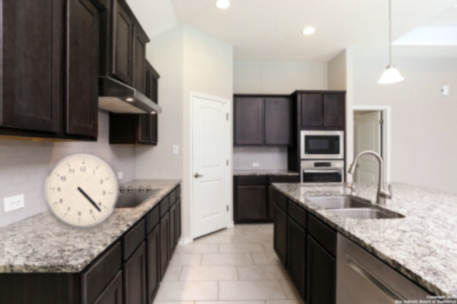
4,22
